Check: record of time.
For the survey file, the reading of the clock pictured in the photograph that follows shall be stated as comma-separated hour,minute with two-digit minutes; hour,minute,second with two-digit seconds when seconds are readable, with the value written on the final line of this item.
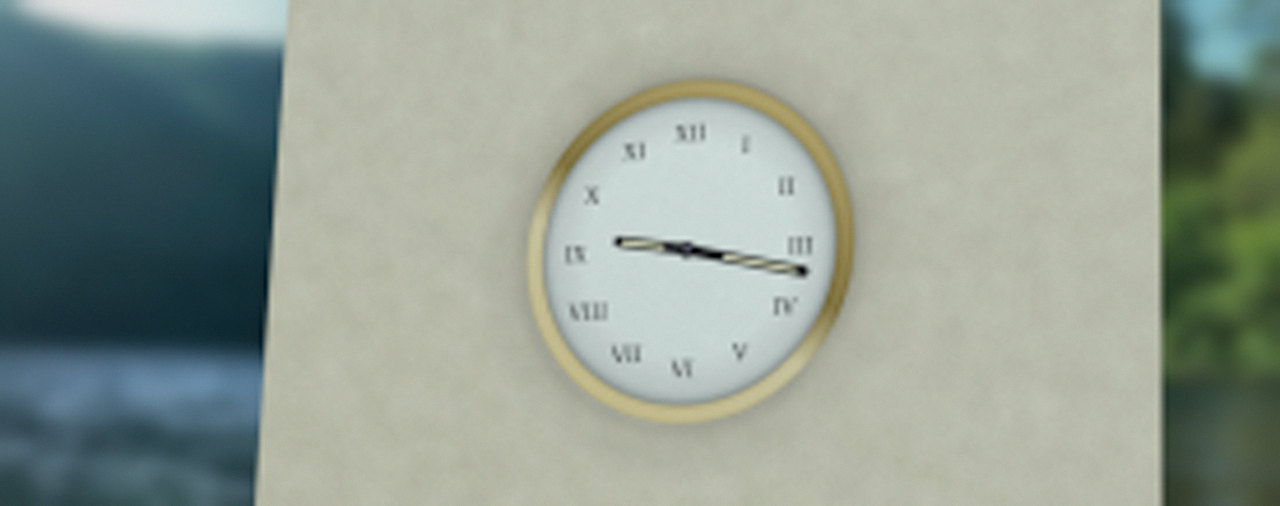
9,17
